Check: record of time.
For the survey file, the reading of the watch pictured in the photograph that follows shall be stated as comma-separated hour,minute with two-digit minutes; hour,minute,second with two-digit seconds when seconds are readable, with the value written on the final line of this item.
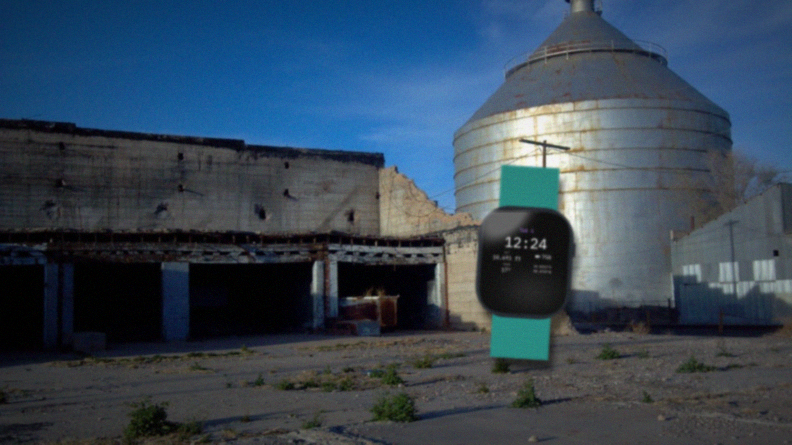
12,24
